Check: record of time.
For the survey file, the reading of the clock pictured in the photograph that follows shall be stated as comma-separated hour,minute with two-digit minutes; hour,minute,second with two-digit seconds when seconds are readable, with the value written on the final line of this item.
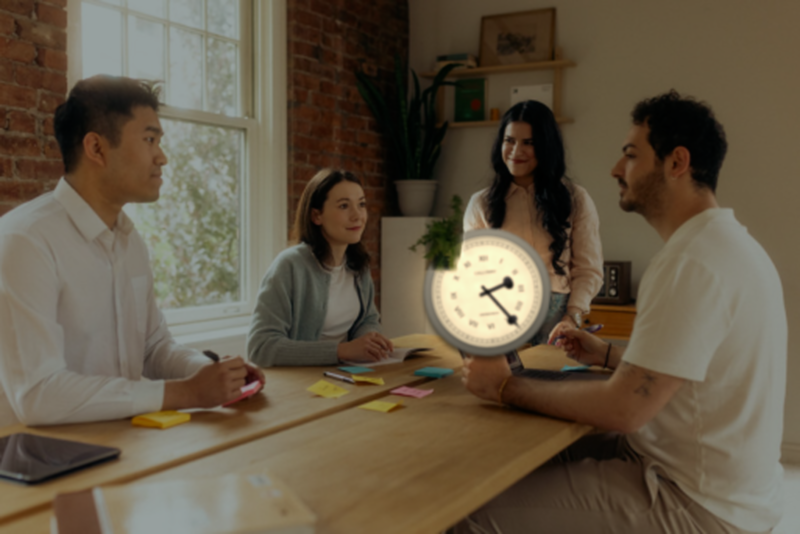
2,24
